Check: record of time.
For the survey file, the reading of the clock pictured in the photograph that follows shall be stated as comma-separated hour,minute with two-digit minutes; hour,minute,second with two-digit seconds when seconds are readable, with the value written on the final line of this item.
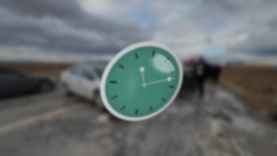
11,12
